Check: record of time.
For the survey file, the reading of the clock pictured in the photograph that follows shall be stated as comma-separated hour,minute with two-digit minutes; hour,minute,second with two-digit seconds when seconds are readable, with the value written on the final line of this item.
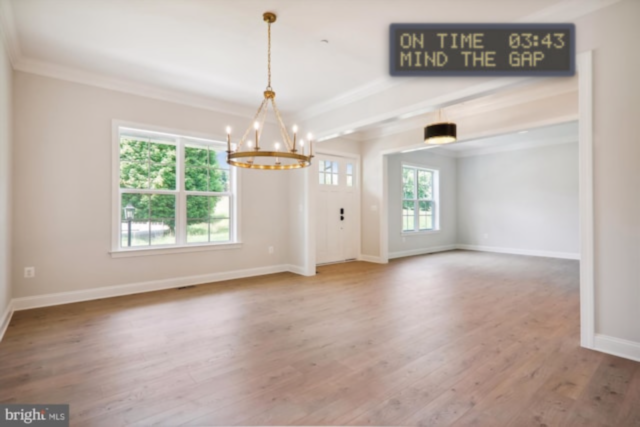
3,43
